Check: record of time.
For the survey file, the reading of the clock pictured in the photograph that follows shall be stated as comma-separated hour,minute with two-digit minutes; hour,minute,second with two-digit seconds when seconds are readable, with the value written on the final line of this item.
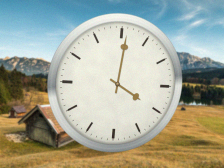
4,01
